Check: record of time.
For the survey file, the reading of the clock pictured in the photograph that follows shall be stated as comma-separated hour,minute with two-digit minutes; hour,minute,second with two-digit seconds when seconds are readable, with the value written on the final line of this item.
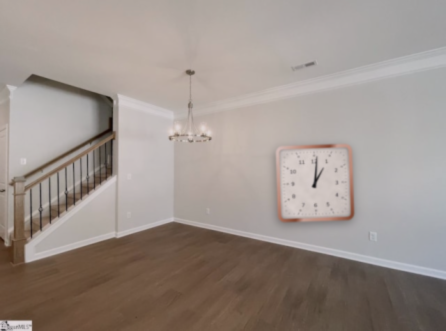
1,01
